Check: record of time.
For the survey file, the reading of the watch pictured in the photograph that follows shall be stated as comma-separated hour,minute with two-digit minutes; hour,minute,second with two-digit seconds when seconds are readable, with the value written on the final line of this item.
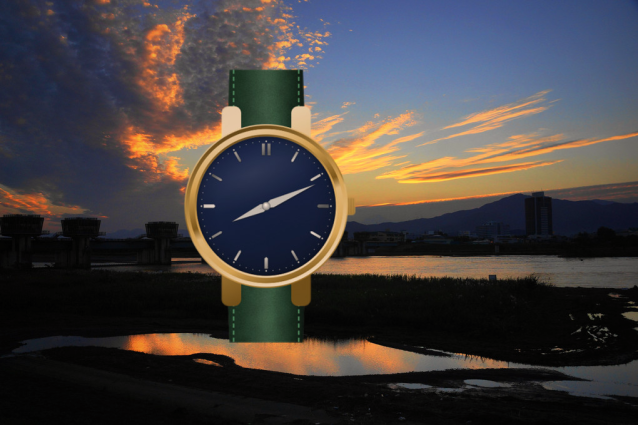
8,11
